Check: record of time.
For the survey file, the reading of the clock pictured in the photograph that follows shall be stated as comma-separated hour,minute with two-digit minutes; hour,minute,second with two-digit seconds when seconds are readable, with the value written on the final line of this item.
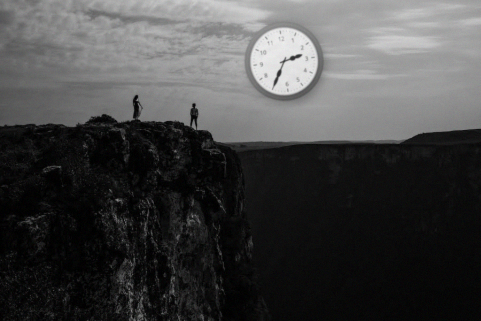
2,35
